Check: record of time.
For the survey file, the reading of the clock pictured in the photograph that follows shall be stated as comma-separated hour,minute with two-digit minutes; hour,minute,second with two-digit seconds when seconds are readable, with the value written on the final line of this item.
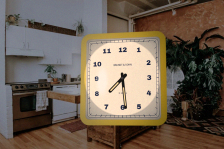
7,29
